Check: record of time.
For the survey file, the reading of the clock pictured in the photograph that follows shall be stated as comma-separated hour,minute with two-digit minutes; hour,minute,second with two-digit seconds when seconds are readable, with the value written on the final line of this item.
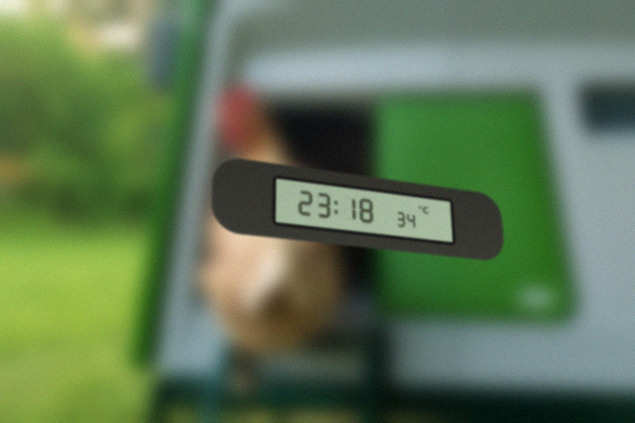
23,18
